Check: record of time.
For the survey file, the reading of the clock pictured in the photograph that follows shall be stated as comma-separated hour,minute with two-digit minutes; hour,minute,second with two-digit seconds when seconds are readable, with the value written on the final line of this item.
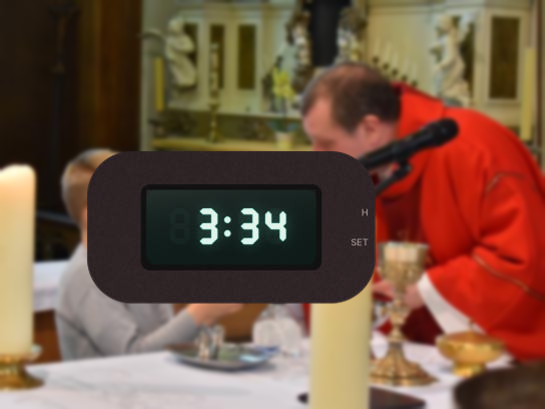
3,34
